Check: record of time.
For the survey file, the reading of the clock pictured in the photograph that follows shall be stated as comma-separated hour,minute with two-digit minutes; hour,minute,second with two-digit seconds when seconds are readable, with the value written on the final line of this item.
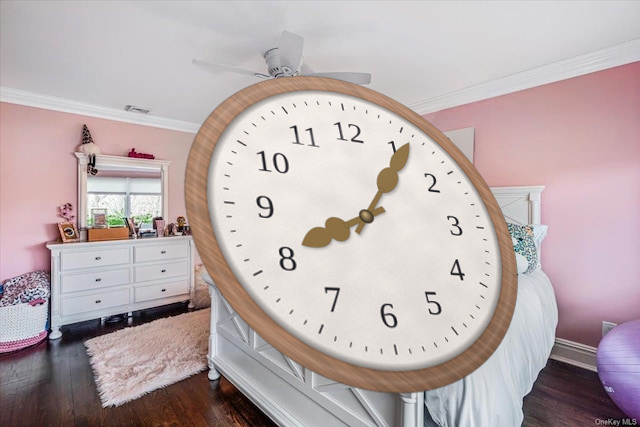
8,06
